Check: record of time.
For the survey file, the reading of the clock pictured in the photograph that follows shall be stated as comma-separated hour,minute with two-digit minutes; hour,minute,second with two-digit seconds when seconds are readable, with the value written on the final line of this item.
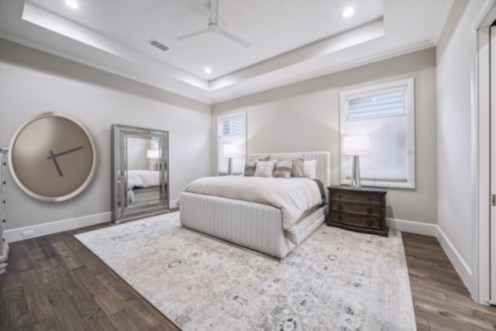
5,12
